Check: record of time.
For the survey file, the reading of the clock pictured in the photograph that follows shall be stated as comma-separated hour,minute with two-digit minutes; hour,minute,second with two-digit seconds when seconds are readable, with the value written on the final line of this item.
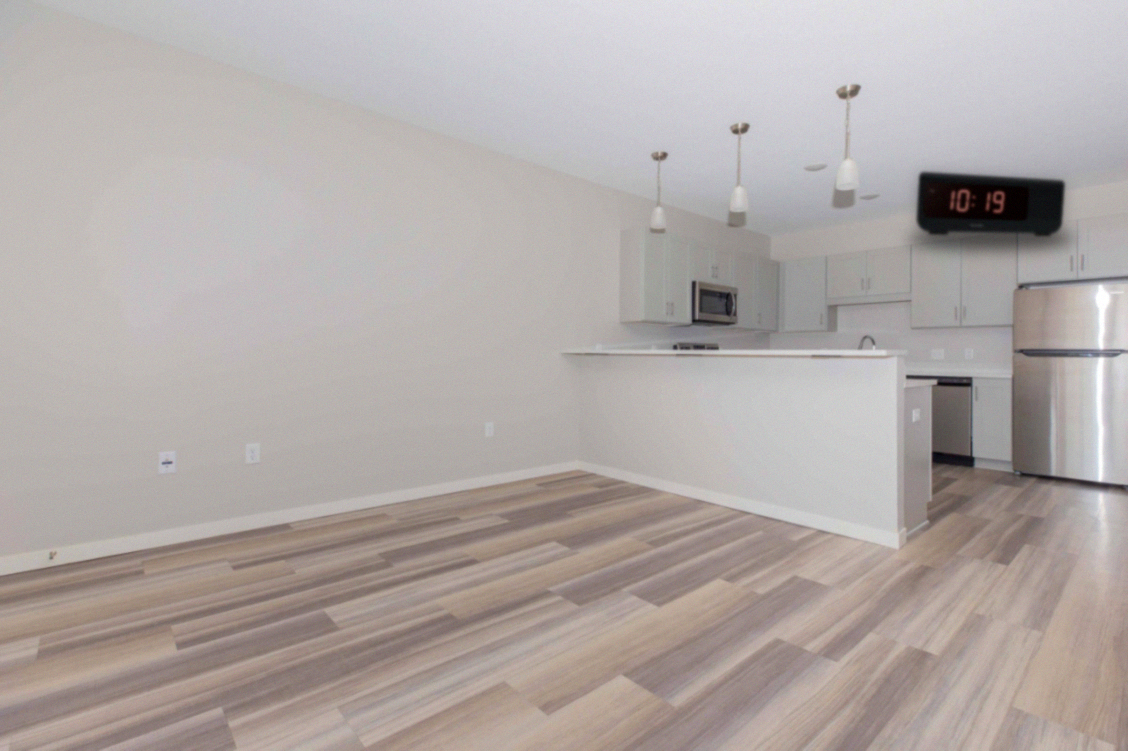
10,19
